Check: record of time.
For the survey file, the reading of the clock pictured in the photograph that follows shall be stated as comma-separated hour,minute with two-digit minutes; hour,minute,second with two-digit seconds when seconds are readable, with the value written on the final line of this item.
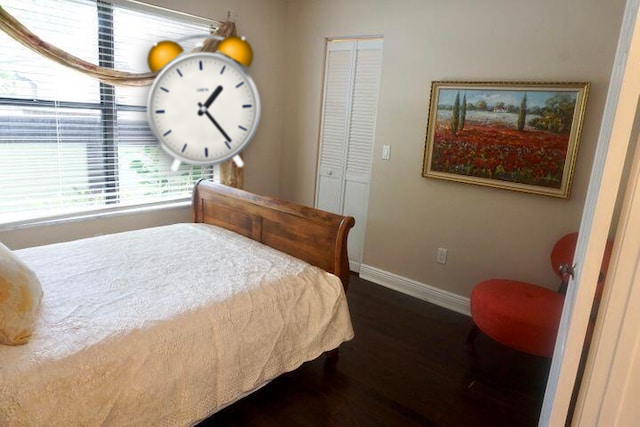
1,24
